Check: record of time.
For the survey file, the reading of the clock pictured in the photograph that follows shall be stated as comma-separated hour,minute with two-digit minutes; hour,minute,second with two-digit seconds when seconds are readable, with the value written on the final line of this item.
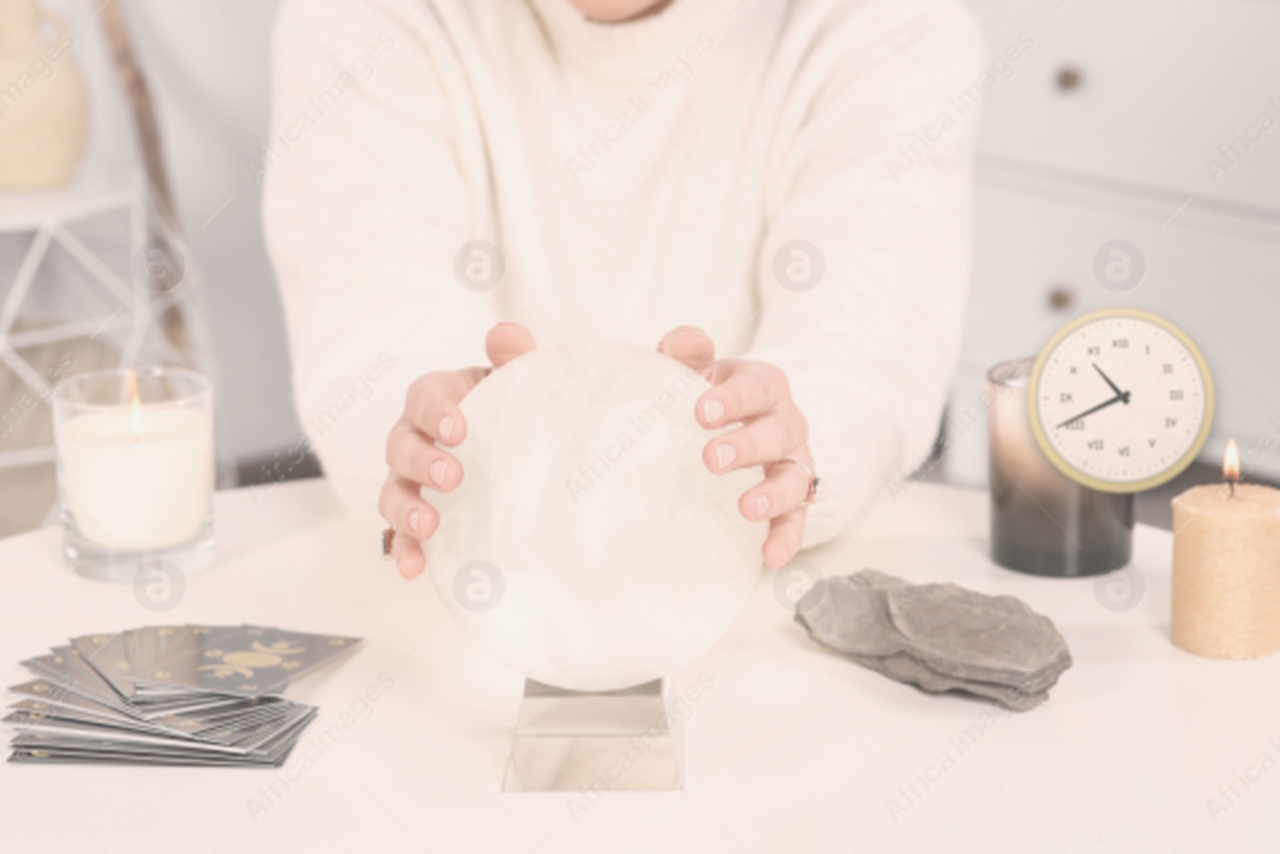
10,41
